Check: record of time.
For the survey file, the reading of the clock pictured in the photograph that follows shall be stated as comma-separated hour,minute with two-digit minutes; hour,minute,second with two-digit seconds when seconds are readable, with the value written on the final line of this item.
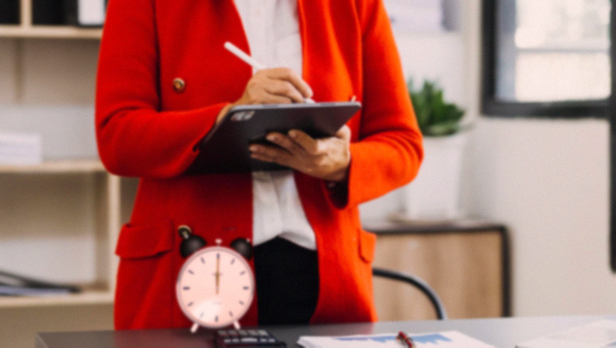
12,00
